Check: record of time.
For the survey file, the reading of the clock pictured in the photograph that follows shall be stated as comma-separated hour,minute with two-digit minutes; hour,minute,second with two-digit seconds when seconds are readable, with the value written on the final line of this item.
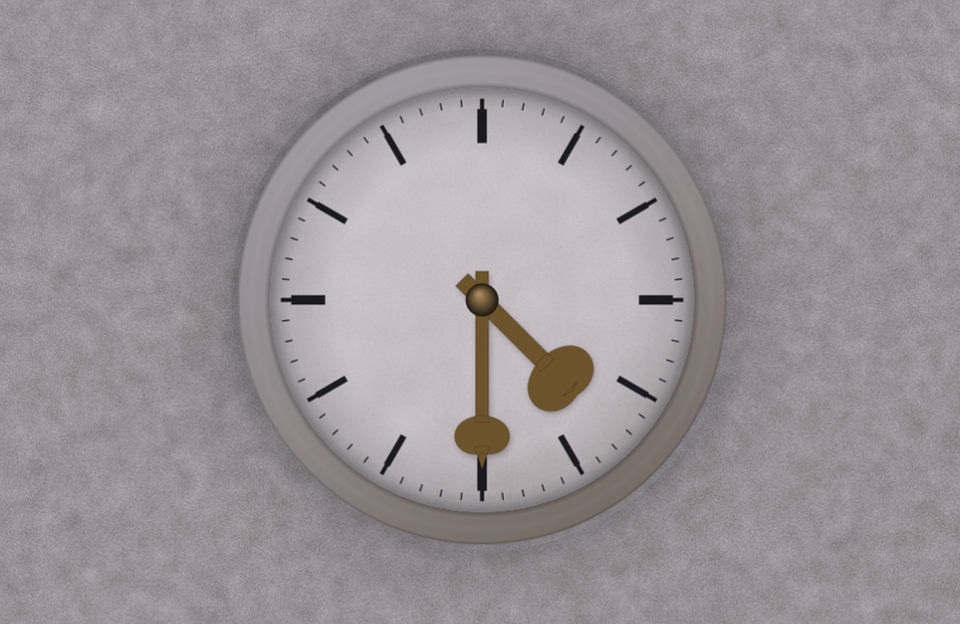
4,30
